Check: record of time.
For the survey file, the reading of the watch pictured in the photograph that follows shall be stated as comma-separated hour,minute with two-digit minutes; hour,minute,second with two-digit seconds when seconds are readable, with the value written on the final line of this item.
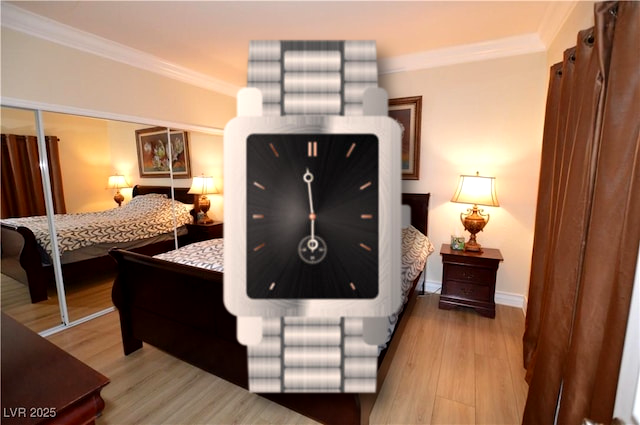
5,59
